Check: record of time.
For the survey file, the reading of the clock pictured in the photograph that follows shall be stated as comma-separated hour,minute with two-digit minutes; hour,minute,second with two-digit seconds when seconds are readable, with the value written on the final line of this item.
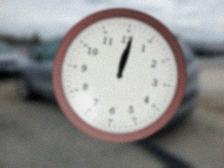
12,01
